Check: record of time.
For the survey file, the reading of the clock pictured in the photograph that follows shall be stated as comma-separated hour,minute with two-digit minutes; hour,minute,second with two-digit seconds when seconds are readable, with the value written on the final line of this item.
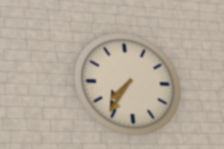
7,36
